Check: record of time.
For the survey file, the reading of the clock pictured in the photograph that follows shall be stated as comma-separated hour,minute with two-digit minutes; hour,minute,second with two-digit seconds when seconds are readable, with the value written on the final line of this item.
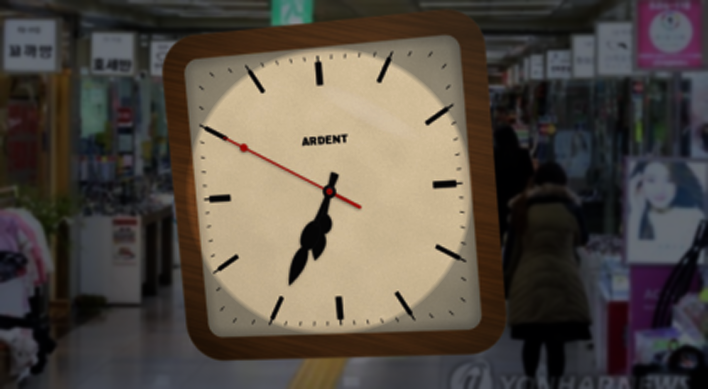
6,34,50
